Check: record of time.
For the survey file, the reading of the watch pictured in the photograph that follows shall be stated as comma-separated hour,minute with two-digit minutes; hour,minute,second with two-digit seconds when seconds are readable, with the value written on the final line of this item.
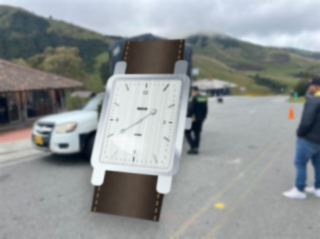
1,39
